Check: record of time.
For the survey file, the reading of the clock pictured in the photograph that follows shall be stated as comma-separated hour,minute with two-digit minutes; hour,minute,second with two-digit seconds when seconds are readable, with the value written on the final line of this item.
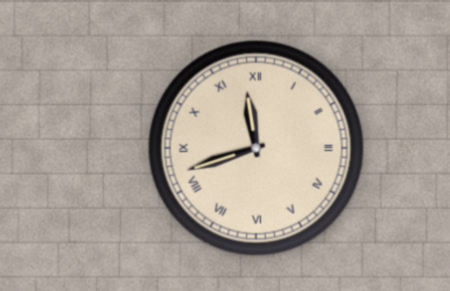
11,42
